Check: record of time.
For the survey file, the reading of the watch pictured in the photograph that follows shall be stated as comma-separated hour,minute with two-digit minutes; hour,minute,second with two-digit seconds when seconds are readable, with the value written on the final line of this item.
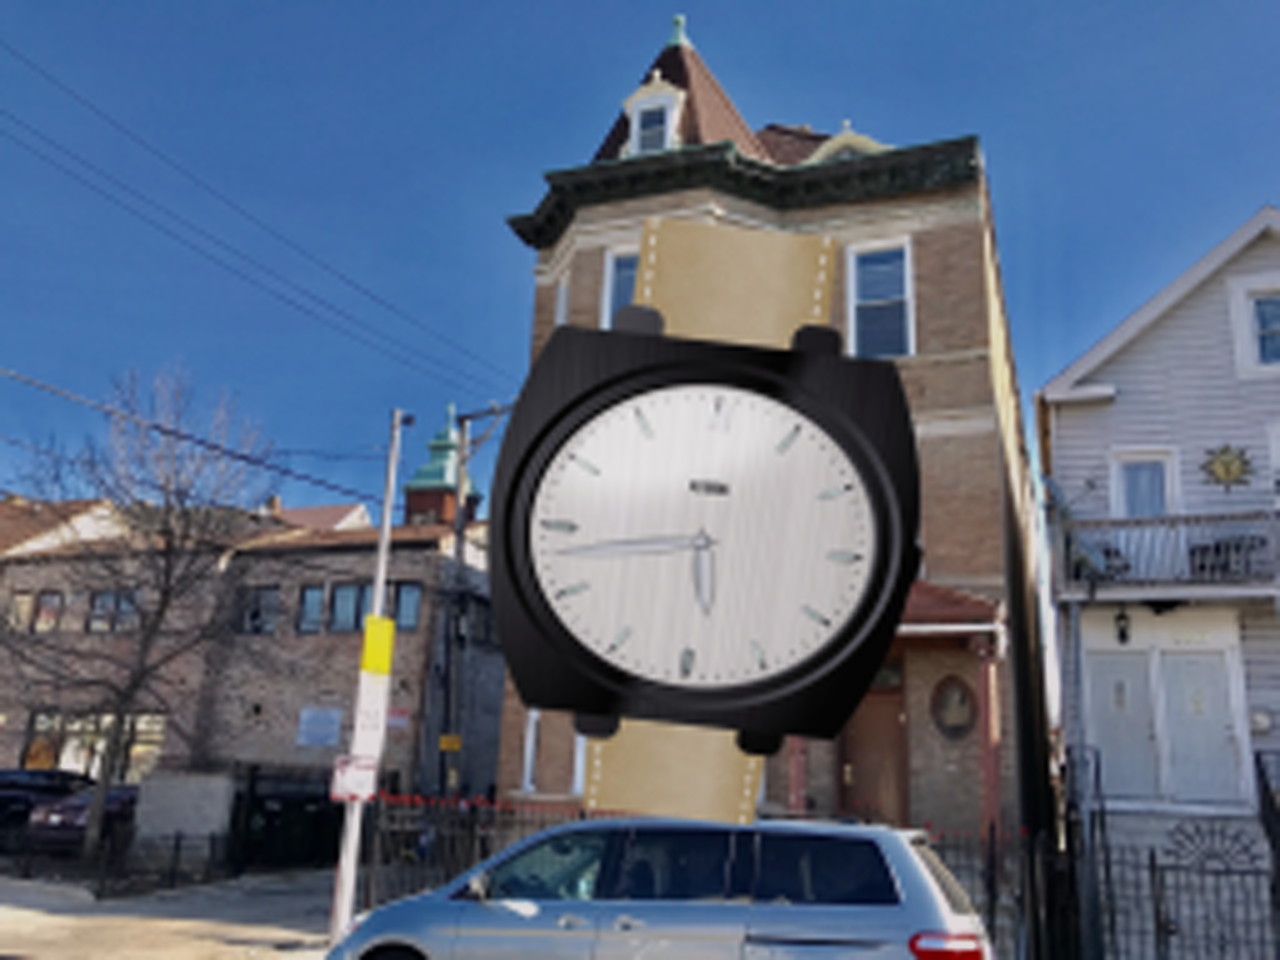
5,43
